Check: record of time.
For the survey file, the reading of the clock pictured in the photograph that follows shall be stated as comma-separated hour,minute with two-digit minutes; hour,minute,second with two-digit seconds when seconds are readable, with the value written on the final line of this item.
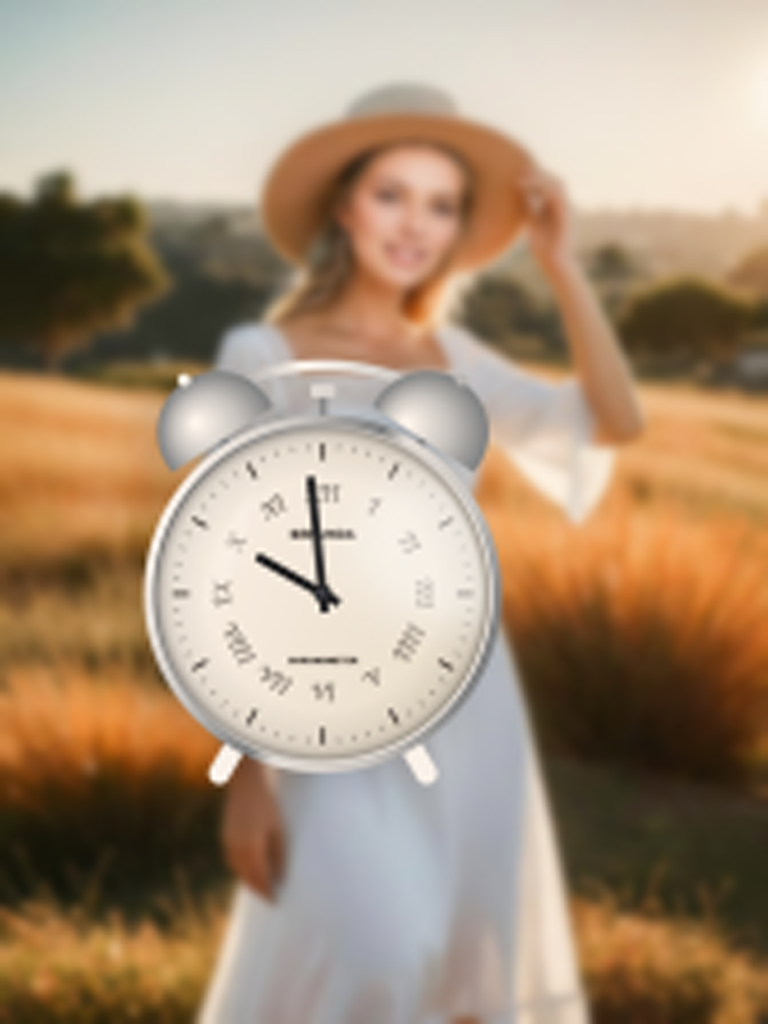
9,59
